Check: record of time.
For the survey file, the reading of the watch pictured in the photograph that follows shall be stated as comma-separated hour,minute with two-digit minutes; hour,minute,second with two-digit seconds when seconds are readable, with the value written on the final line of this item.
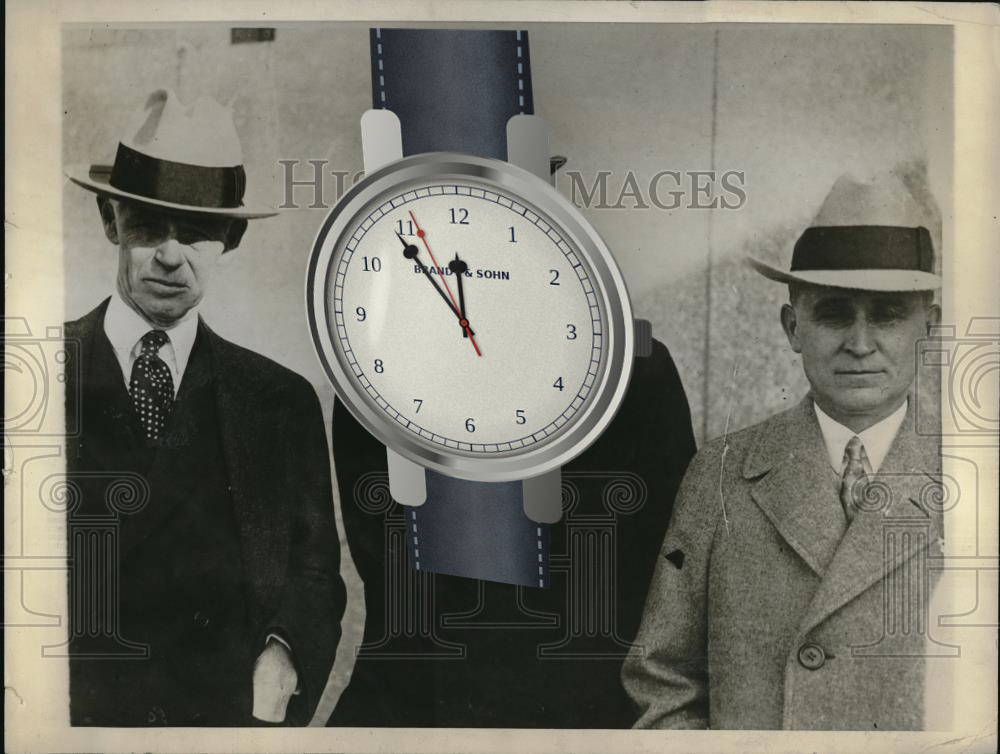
11,53,56
